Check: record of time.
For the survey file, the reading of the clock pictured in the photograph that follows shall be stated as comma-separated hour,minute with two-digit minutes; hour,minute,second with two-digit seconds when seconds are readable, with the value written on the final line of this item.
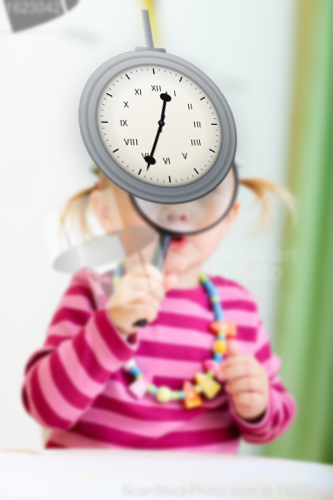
12,34
